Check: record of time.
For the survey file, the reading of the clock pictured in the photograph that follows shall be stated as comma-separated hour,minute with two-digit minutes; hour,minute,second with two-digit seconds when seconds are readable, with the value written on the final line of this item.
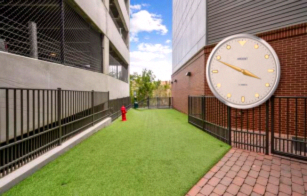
3,49
